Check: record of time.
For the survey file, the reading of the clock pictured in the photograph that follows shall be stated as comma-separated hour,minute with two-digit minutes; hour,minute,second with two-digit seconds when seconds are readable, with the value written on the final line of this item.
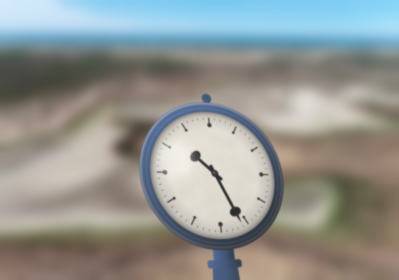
10,26
